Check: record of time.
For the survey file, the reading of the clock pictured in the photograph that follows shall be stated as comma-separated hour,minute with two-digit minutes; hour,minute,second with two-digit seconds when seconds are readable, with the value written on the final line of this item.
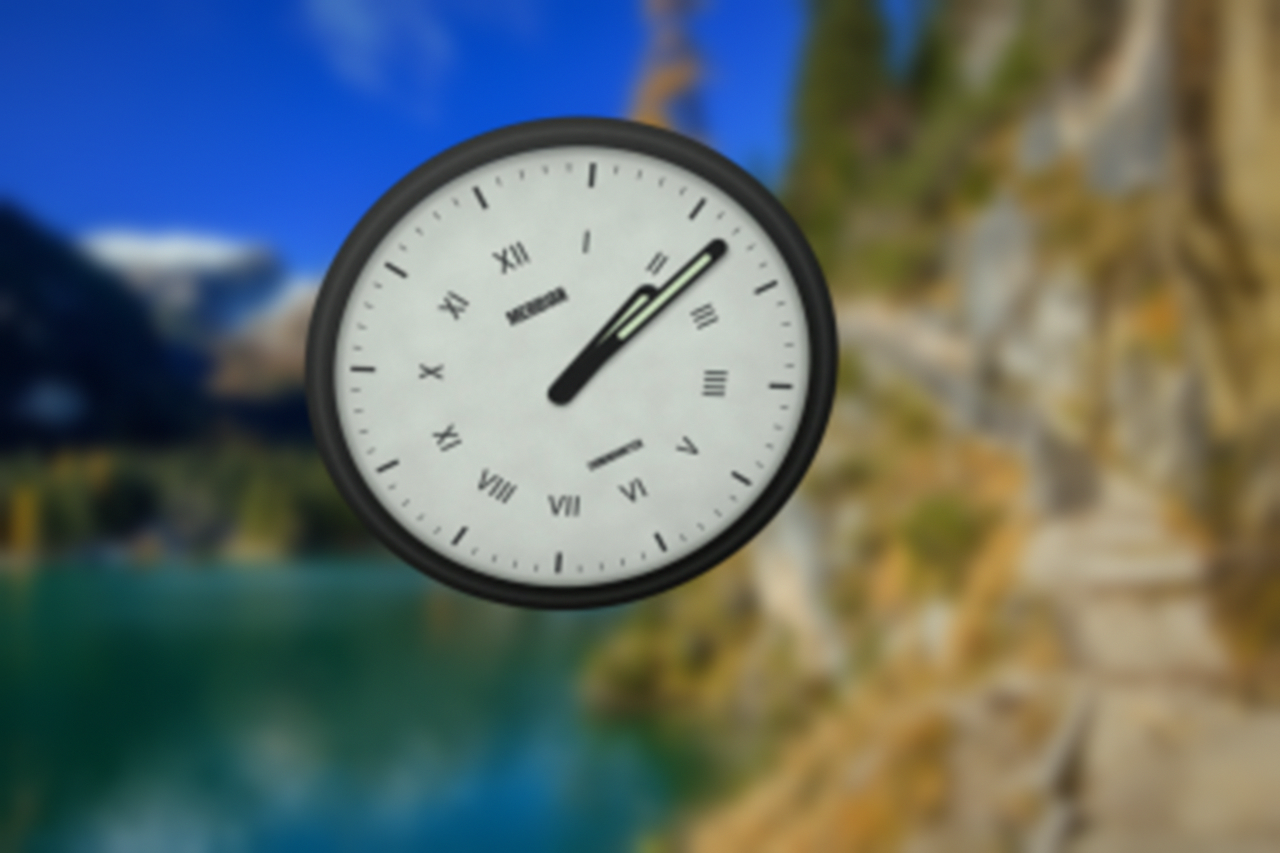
2,12
